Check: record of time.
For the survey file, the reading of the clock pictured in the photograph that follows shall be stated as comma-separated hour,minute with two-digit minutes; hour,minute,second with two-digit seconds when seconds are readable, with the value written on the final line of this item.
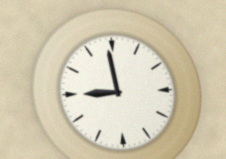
8,59
